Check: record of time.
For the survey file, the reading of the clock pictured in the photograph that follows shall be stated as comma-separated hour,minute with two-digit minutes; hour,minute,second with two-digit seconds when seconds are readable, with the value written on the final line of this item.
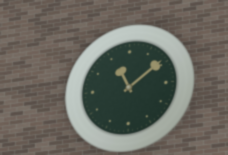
11,09
